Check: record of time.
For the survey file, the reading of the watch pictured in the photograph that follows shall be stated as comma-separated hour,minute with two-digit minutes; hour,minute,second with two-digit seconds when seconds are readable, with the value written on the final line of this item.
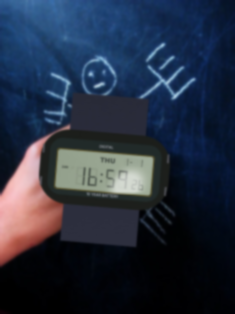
16,59
